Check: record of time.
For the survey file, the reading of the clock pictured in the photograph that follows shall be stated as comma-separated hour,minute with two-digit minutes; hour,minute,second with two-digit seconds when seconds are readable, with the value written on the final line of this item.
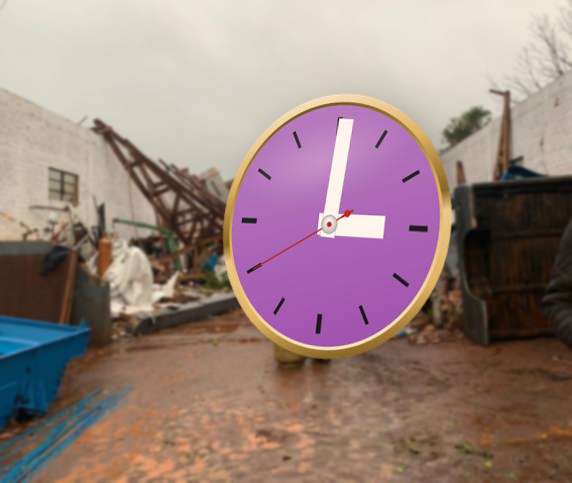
3,00,40
